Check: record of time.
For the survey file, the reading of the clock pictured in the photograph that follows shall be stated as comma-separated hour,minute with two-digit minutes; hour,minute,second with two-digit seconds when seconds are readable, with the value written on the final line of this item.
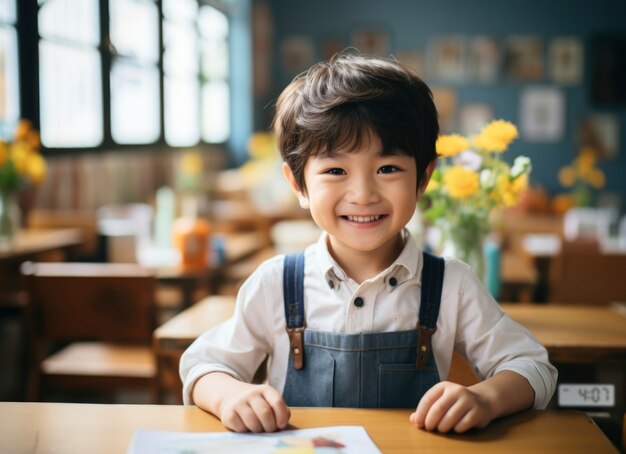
4,07
